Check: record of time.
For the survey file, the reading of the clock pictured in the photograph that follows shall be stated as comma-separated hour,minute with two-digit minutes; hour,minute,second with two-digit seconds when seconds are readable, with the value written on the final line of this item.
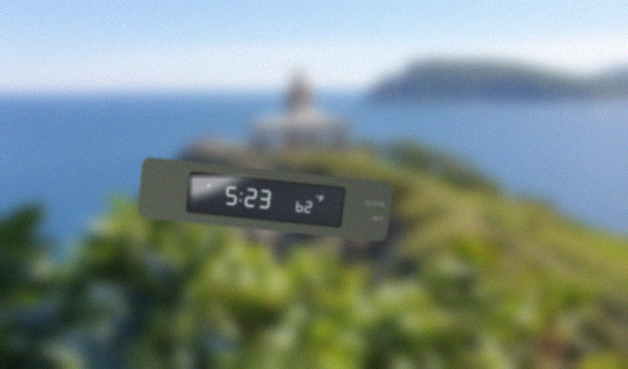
5,23
